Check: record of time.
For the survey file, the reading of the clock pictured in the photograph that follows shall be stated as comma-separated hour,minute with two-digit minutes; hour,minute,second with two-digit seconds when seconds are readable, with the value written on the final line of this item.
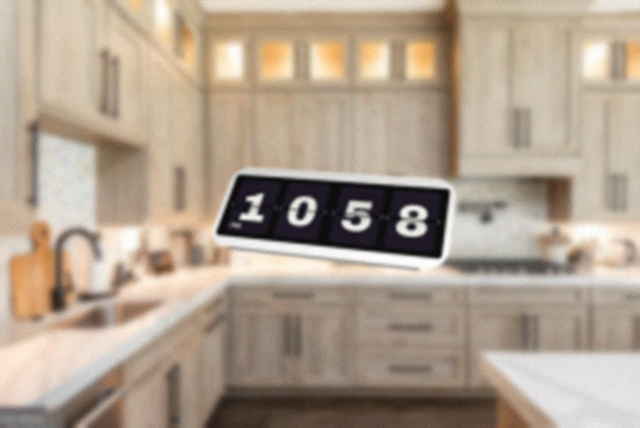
10,58
